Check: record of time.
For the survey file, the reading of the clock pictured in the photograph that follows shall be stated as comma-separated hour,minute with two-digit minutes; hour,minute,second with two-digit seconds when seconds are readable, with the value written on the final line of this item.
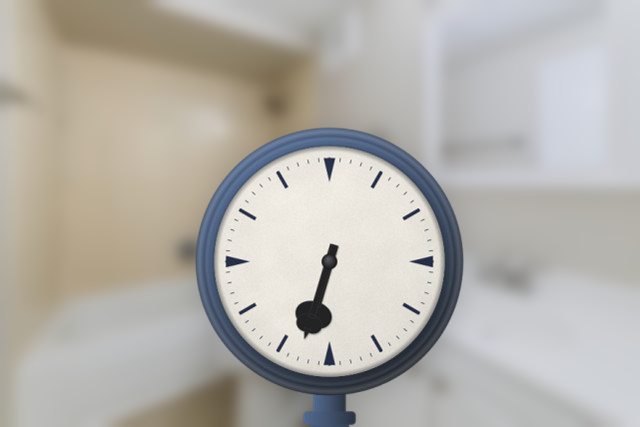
6,33
